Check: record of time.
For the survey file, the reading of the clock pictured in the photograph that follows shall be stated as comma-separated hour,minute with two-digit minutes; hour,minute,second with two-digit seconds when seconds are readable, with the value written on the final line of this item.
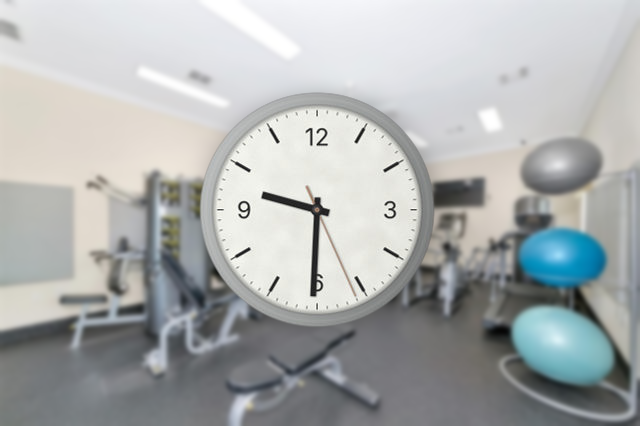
9,30,26
